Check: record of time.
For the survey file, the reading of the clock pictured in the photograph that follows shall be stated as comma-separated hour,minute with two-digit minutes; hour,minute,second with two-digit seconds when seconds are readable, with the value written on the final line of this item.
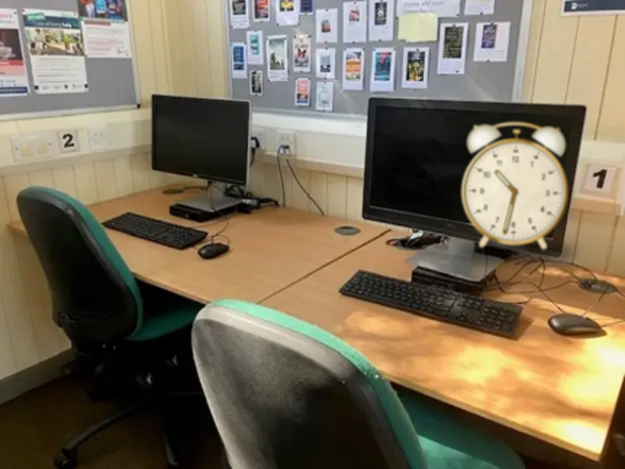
10,32
